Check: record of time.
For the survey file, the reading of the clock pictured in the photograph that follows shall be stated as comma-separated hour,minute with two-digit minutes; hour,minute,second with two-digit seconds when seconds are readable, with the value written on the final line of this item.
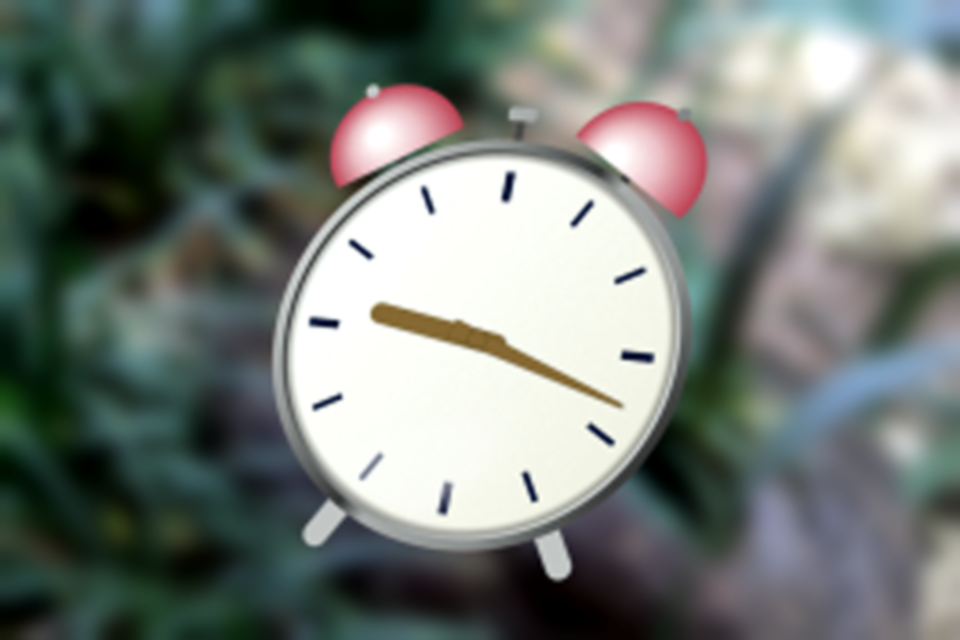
9,18
